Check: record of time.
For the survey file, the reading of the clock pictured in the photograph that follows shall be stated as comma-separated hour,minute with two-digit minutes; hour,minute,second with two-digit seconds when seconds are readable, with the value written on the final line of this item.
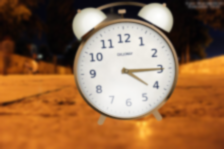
4,15
